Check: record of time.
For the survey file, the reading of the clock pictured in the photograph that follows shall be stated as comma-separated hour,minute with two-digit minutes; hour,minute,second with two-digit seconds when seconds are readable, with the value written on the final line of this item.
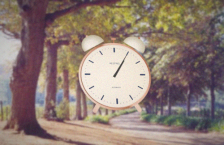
1,05
